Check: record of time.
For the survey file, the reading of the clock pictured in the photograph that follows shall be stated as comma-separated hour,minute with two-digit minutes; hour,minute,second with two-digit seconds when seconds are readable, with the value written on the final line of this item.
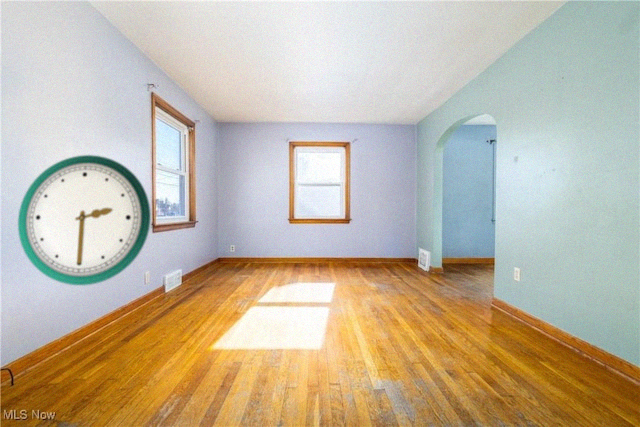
2,30
